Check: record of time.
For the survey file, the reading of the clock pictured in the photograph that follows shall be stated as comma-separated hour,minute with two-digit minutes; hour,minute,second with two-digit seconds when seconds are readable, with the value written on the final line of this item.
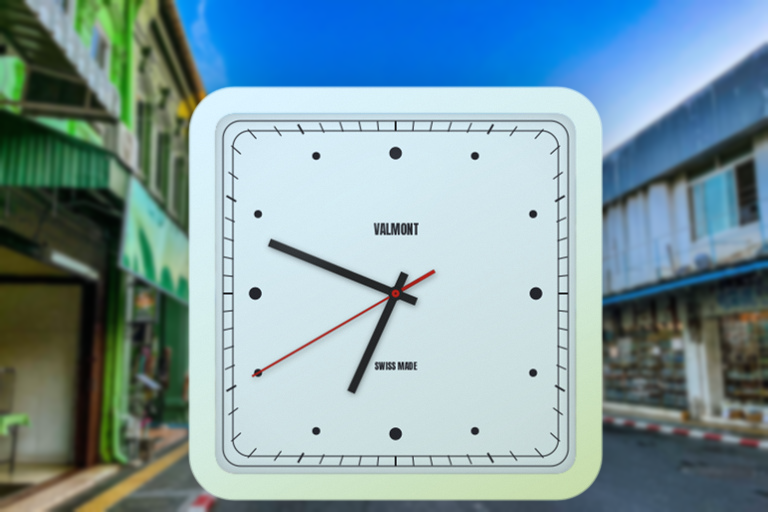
6,48,40
